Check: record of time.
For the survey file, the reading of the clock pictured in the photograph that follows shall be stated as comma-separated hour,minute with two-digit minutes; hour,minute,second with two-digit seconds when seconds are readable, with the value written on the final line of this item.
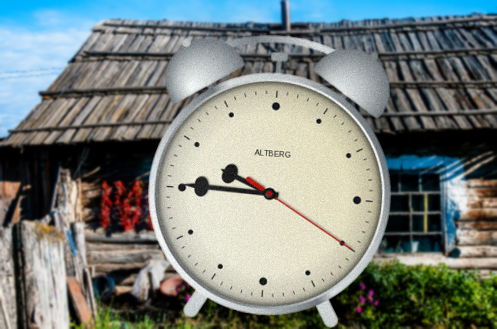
9,45,20
